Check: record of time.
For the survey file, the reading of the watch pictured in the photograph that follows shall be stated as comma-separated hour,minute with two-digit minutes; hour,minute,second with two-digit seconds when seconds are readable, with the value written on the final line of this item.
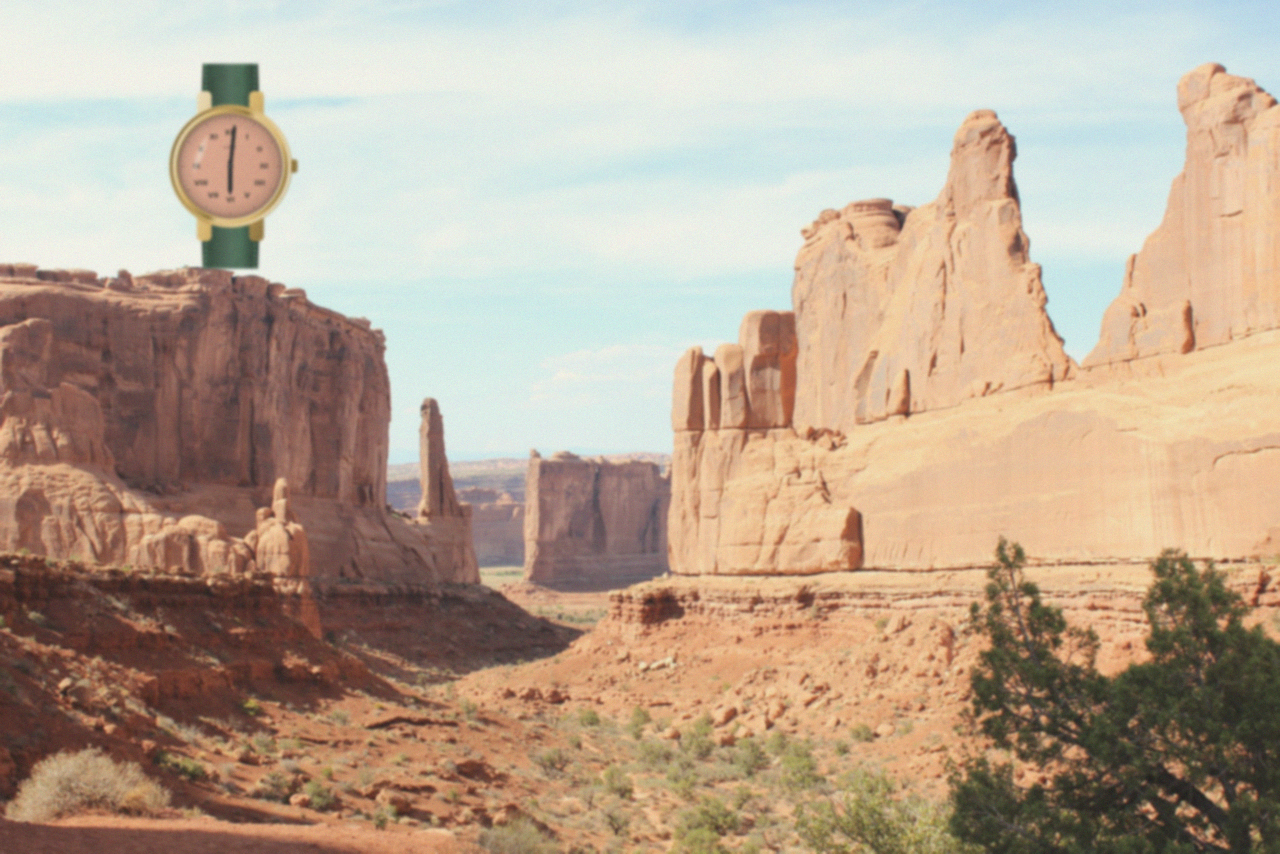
6,01
